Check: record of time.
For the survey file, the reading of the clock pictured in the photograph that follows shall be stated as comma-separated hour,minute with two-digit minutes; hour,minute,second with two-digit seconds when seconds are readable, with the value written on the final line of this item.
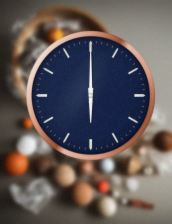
6,00
